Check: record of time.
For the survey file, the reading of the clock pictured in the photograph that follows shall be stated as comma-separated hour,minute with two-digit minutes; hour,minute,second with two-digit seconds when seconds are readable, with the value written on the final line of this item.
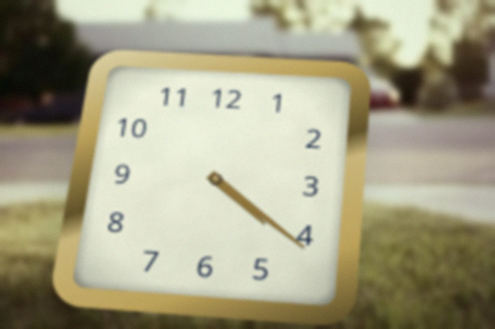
4,21
